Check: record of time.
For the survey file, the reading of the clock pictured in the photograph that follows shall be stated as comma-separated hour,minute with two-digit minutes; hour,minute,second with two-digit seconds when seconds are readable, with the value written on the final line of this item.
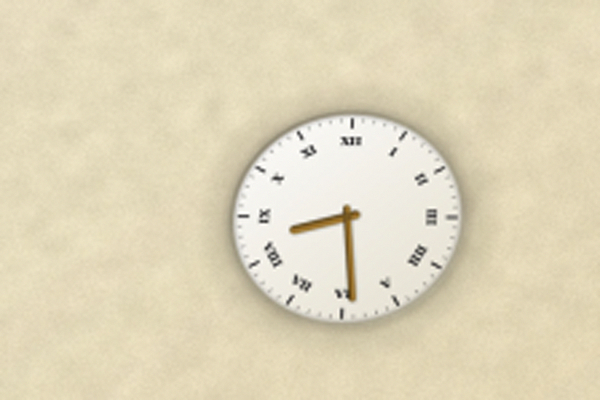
8,29
